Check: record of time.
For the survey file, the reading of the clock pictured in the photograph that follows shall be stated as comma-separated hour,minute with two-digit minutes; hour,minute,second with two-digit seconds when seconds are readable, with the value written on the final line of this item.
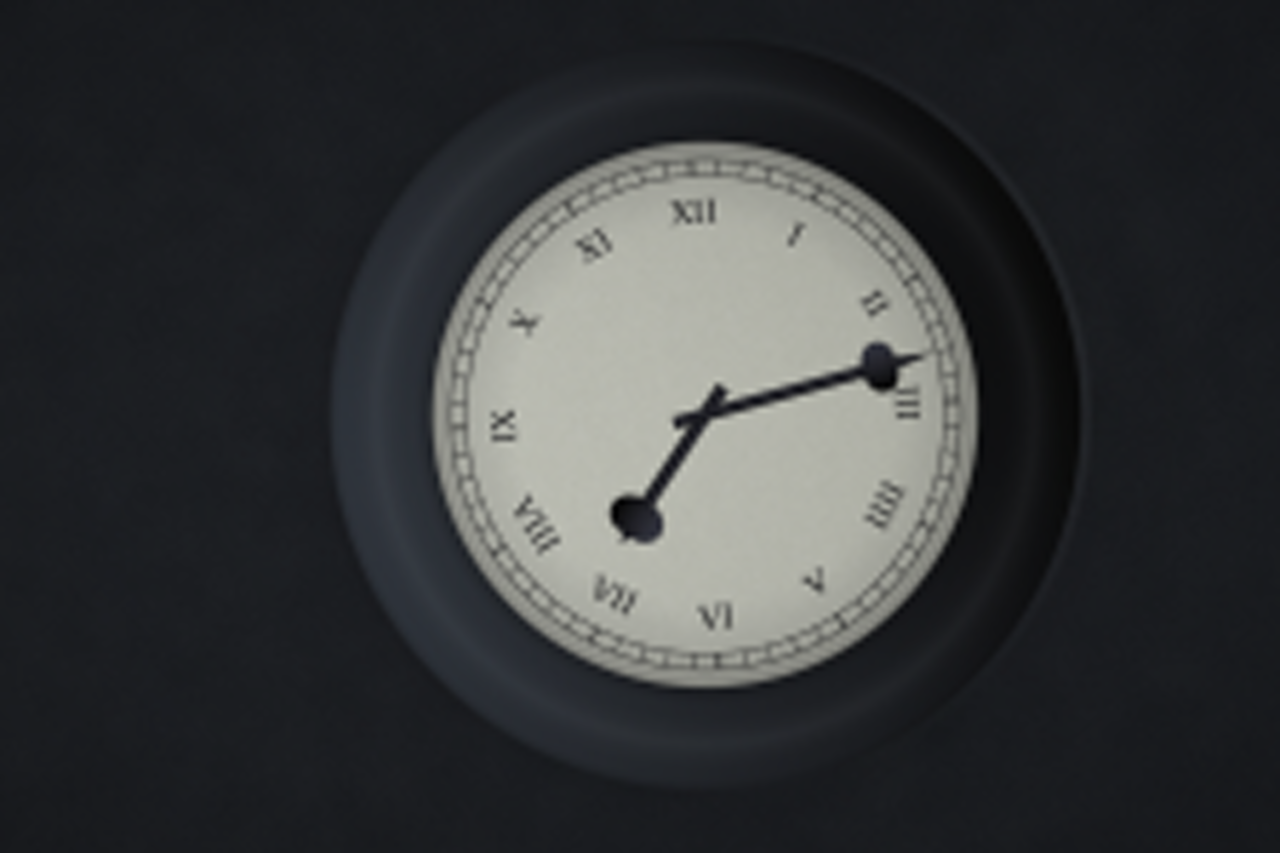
7,13
